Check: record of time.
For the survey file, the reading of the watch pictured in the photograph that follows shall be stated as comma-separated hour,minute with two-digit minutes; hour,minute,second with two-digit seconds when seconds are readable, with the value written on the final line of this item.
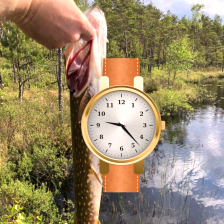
9,23
